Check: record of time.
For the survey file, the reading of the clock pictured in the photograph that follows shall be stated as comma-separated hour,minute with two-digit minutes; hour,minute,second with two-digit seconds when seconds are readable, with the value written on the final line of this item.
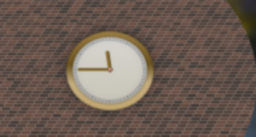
11,45
